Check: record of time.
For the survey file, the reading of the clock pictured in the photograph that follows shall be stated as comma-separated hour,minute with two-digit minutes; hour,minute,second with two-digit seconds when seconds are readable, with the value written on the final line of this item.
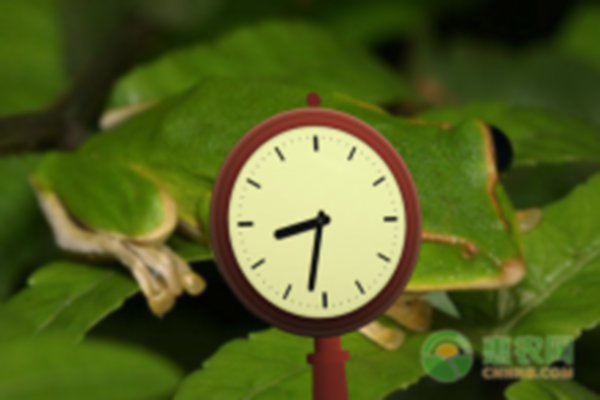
8,32
